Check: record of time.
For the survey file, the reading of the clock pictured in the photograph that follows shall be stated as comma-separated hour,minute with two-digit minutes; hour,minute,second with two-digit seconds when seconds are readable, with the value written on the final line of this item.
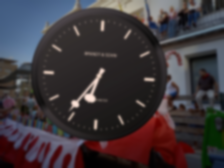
6,36
